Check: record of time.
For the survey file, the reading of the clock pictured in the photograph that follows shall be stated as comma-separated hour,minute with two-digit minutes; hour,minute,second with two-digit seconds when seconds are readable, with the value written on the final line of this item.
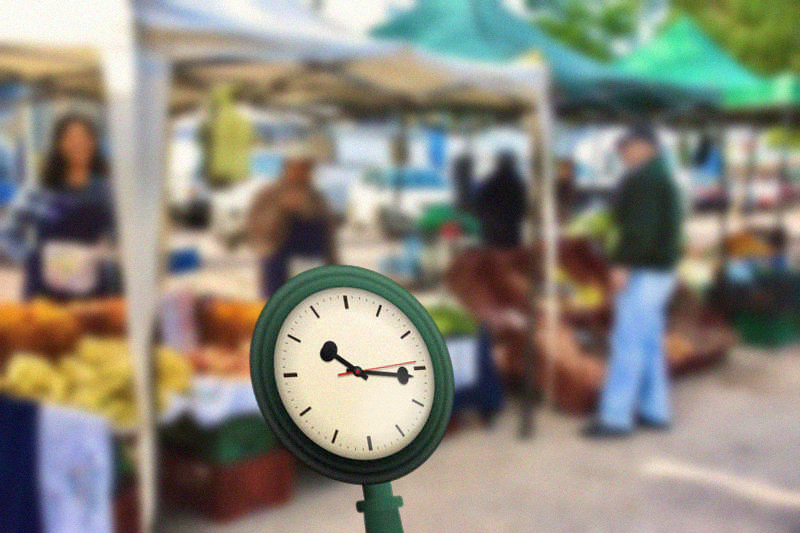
10,16,14
